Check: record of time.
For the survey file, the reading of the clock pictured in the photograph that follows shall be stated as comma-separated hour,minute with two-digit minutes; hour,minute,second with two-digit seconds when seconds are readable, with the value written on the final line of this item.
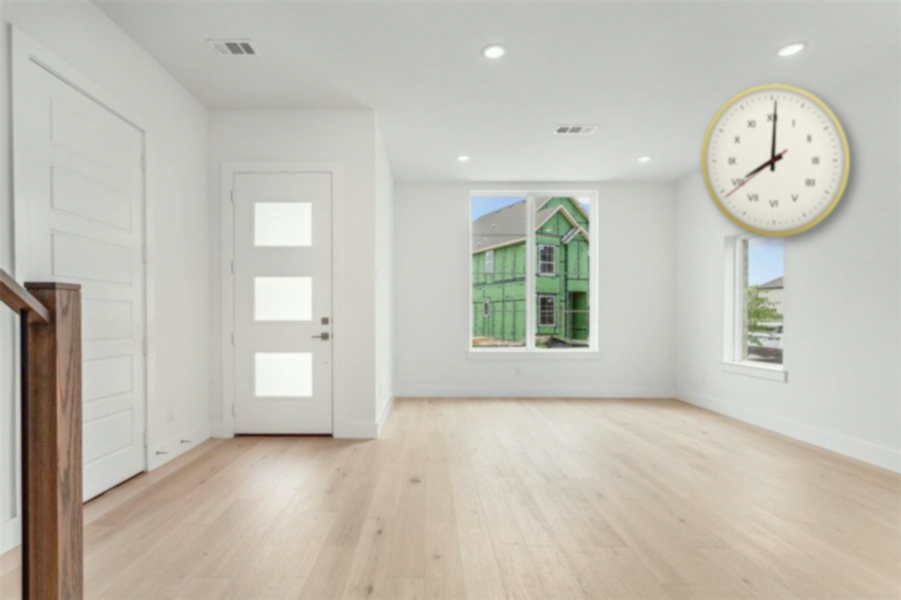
8,00,39
